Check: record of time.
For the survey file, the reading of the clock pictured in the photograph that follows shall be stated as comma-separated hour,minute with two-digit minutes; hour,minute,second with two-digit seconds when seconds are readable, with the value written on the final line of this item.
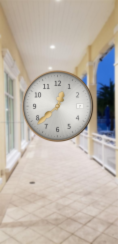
12,38
